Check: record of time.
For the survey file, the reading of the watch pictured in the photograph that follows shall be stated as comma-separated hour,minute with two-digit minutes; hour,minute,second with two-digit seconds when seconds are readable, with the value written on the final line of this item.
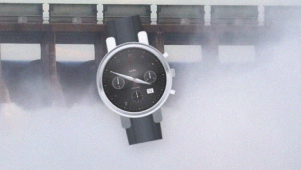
3,50
